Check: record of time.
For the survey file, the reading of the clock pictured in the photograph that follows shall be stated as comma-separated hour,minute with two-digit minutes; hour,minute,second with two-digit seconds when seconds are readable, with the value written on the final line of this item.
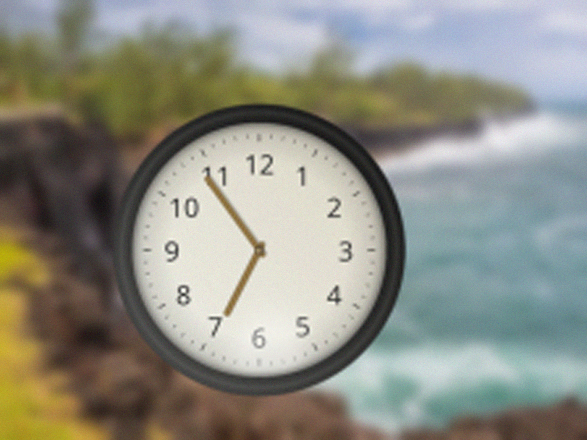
6,54
